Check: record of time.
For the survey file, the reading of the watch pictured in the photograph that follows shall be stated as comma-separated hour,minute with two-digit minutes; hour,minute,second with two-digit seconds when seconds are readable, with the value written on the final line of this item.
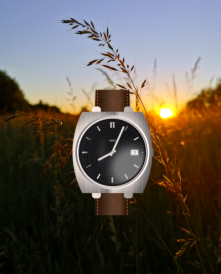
8,04
